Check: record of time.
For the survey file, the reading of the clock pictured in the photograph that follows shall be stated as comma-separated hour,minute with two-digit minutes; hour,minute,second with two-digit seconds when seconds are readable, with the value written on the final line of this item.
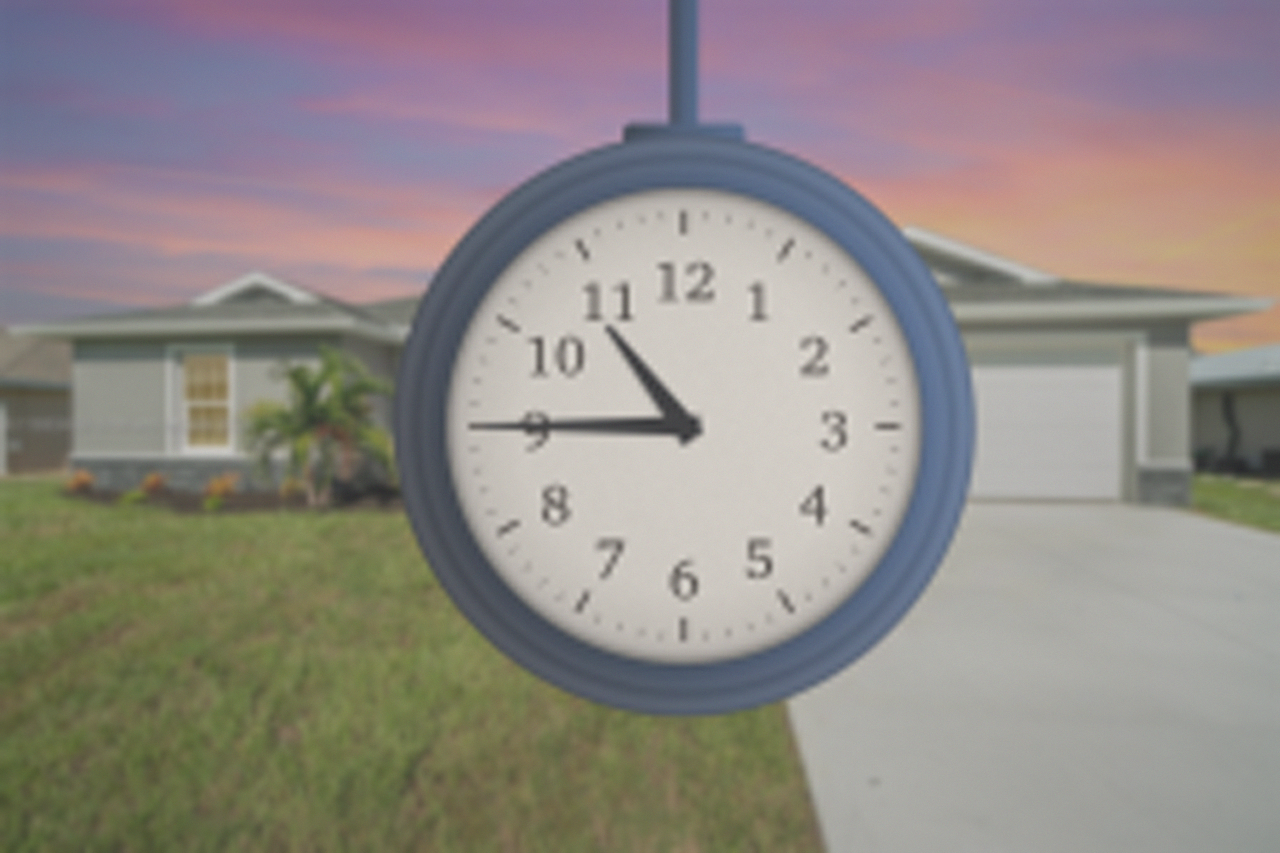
10,45
